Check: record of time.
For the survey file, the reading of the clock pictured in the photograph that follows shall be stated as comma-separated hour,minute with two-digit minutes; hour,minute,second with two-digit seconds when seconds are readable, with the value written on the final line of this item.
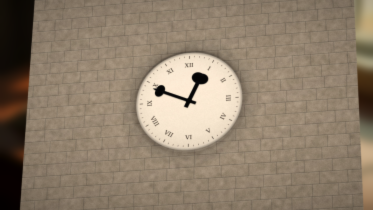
12,49
